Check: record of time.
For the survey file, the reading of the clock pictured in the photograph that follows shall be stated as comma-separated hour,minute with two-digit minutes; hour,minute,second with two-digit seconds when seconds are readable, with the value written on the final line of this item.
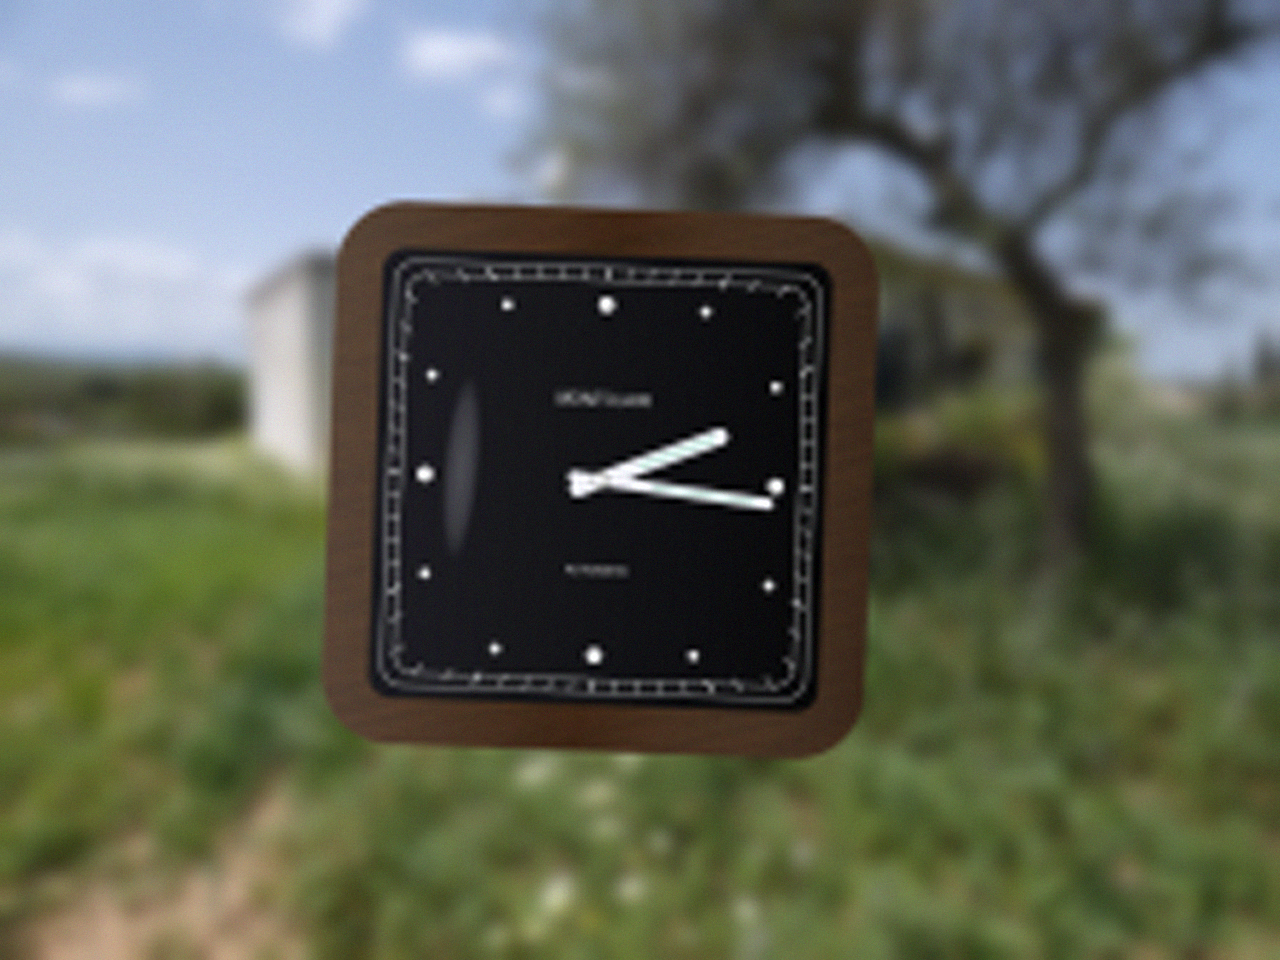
2,16
